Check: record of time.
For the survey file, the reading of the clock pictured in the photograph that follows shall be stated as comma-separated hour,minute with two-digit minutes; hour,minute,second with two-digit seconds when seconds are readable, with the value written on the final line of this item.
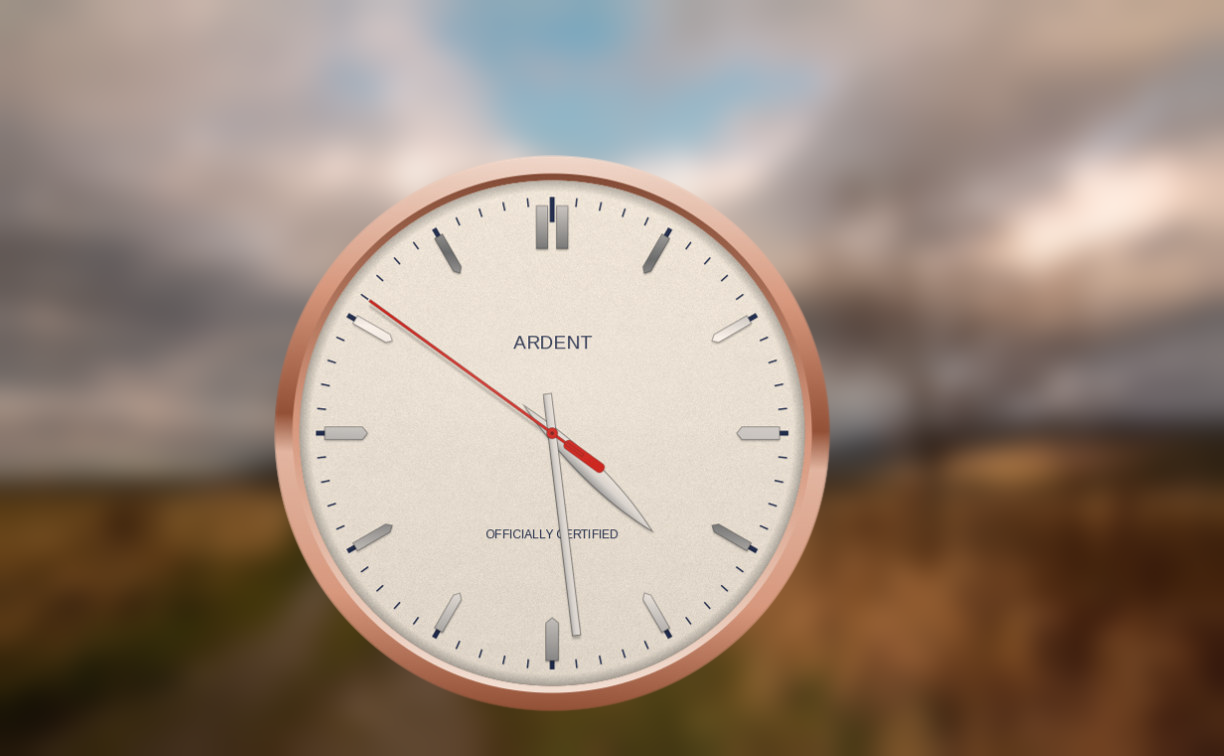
4,28,51
